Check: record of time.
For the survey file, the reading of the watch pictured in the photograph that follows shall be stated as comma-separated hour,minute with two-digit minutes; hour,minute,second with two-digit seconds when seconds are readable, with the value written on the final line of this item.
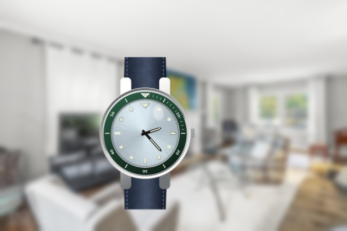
2,23
